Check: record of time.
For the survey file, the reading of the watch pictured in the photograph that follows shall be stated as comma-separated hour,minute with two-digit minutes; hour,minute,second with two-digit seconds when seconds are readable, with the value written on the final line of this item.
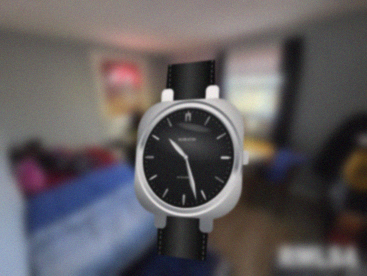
10,27
